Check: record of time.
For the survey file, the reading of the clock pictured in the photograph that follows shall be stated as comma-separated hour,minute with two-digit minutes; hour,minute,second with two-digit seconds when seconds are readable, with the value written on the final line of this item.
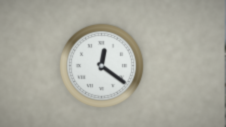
12,21
